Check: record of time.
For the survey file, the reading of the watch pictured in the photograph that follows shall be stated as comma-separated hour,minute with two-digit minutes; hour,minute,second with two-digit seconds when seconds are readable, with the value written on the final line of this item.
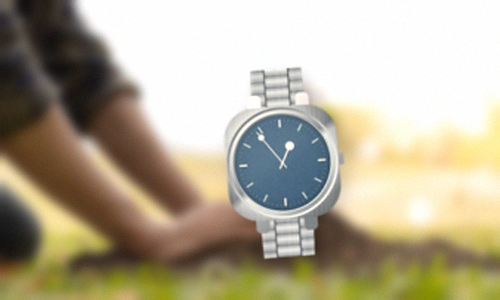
12,54
